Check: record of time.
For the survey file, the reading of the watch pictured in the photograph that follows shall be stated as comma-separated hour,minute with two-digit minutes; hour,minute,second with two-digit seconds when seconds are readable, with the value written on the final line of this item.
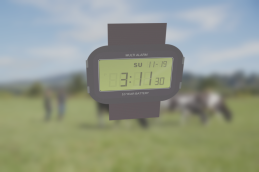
3,11,30
